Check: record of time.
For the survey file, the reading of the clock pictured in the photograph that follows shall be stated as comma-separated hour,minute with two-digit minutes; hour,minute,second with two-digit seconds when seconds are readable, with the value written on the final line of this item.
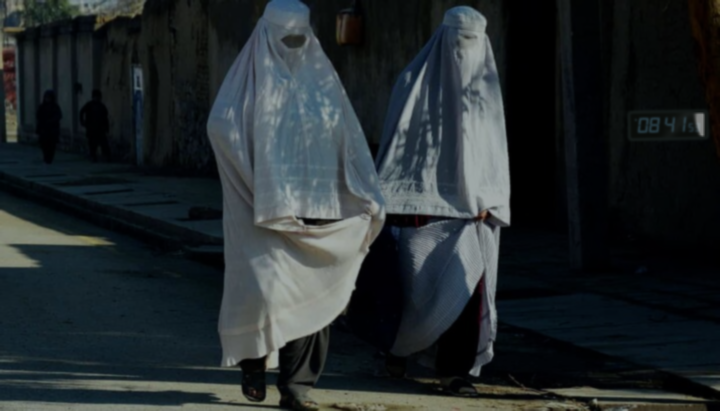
8,41
